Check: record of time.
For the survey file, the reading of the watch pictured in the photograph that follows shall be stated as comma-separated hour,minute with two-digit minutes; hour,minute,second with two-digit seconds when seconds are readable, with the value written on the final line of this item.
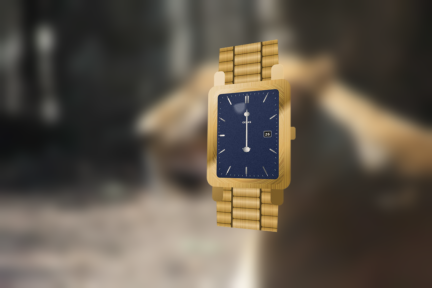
6,00
